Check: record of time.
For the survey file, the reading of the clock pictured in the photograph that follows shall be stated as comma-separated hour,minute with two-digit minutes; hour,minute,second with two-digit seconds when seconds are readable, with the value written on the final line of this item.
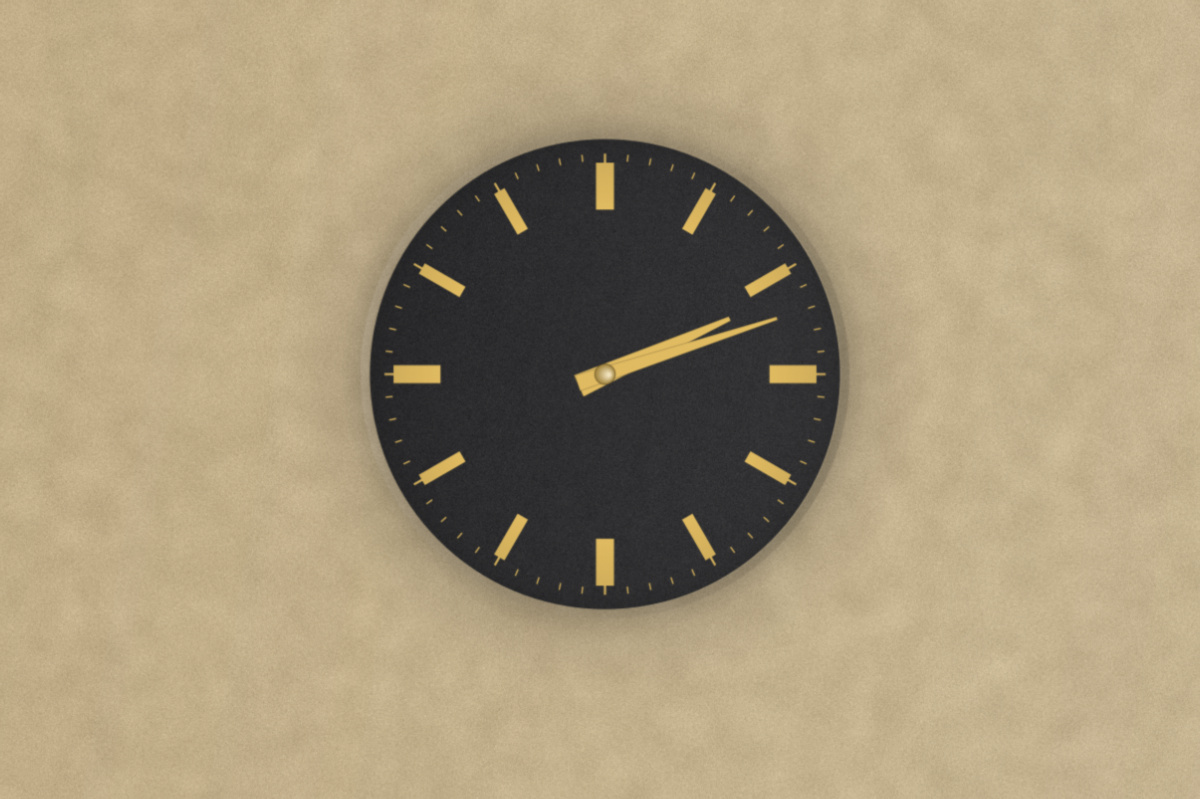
2,12
